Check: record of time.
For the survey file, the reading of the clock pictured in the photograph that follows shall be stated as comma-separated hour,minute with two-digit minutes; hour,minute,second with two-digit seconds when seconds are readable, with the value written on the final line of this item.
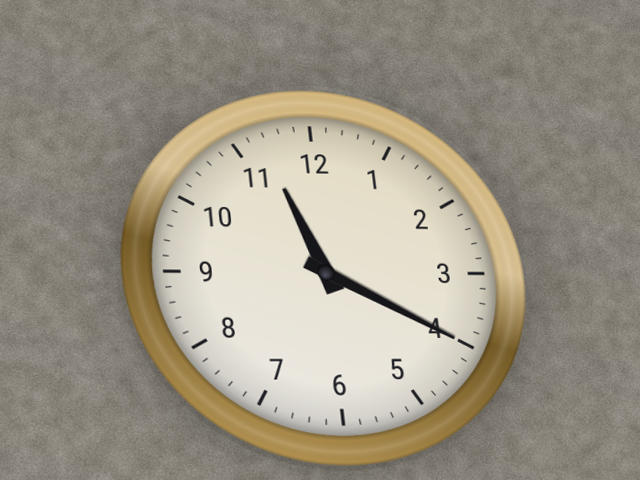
11,20
